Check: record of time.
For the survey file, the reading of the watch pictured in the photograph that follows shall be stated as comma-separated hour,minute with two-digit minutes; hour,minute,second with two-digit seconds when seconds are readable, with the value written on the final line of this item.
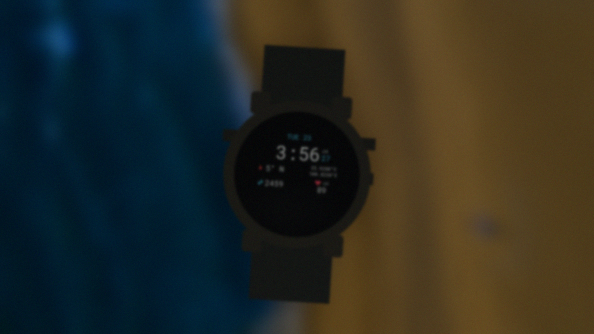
3,56
